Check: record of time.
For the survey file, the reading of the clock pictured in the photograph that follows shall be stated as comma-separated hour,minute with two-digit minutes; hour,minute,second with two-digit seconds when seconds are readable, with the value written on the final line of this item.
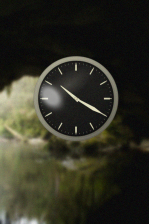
10,20
